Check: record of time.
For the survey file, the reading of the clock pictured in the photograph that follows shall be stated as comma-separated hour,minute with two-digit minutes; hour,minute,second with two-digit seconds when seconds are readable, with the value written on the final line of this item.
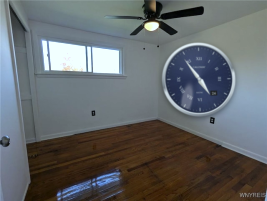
4,54
